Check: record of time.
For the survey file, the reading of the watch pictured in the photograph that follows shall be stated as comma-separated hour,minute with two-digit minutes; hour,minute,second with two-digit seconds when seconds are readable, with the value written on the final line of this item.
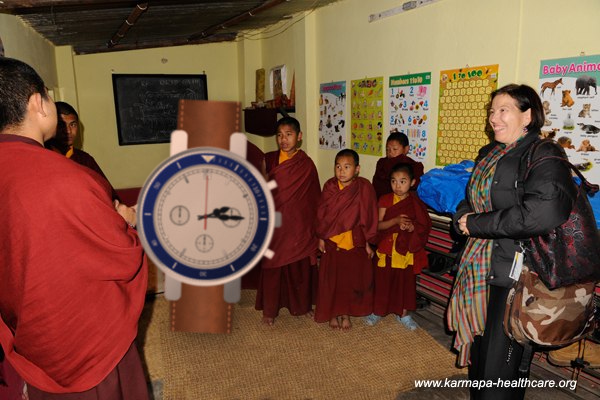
2,15
